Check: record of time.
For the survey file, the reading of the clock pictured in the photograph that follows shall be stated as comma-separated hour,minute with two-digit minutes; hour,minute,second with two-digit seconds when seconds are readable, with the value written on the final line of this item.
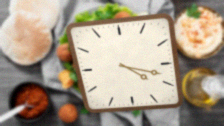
4,18
